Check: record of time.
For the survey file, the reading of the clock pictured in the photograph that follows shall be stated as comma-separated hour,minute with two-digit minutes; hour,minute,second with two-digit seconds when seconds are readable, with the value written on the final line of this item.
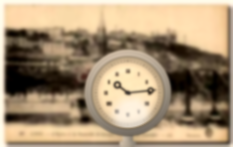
10,14
